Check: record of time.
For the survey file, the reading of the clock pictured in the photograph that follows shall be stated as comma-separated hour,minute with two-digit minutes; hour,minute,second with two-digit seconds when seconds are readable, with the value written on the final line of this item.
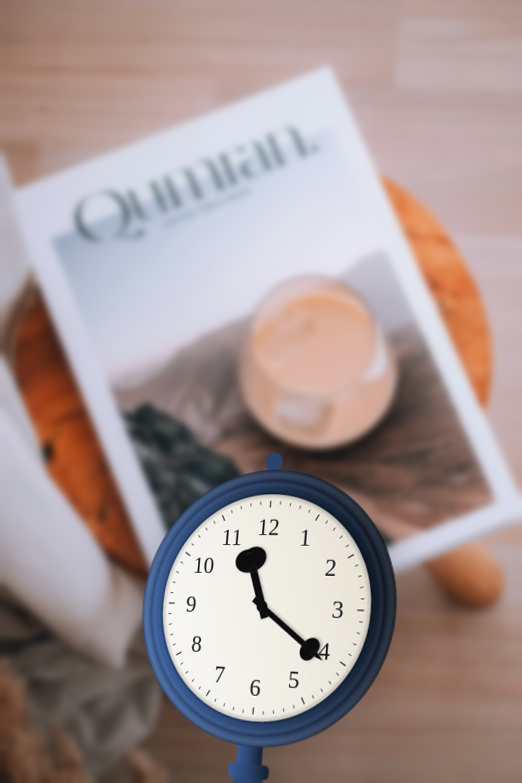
11,21
